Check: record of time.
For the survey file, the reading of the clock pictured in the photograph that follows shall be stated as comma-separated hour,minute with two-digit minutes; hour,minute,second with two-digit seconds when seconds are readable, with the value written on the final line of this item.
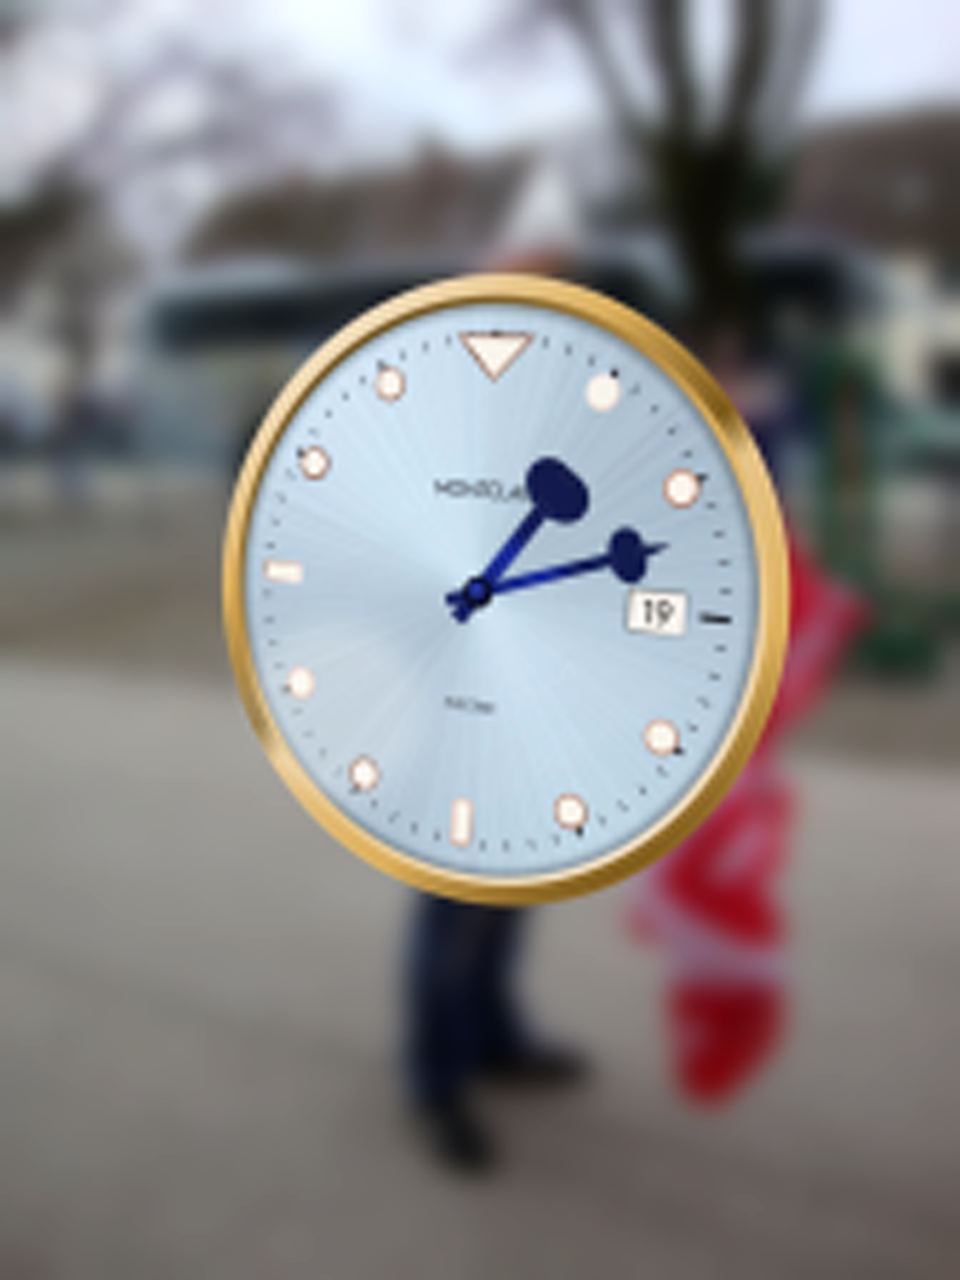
1,12
